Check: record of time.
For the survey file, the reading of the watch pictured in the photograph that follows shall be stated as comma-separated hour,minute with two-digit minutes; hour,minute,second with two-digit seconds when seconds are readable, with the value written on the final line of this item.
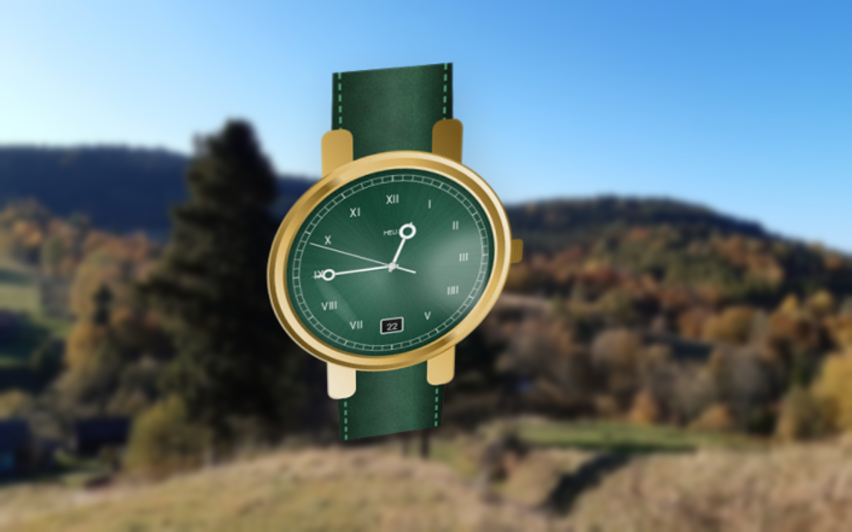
12,44,49
